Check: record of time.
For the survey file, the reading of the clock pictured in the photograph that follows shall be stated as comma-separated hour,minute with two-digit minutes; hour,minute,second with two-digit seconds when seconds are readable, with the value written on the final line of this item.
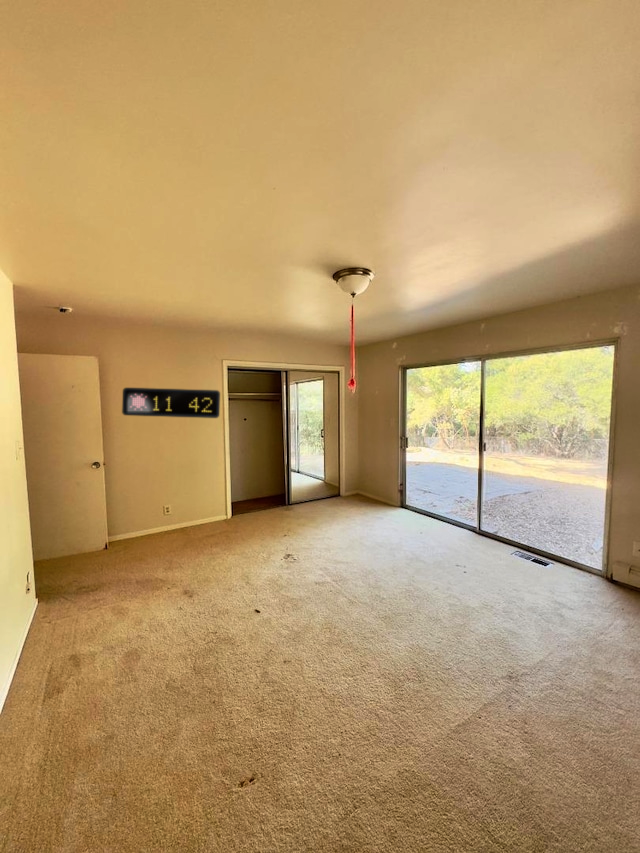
11,42
